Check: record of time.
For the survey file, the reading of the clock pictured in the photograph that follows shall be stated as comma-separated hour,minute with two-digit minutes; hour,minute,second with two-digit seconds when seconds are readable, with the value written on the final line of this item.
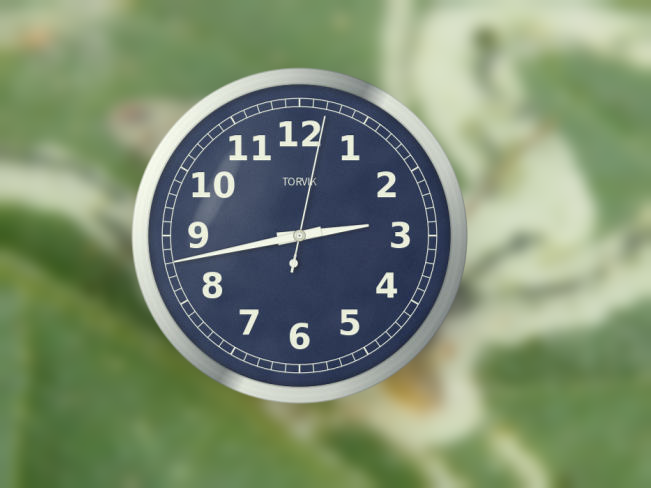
2,43,02
